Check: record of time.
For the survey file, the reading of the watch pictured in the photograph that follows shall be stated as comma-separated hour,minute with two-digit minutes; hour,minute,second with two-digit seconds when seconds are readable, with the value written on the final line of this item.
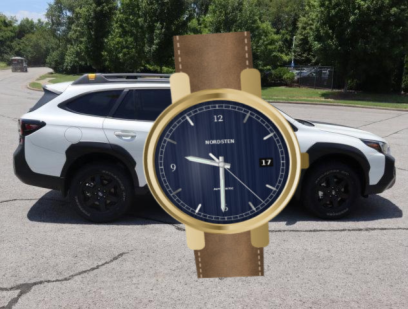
9,30,23
